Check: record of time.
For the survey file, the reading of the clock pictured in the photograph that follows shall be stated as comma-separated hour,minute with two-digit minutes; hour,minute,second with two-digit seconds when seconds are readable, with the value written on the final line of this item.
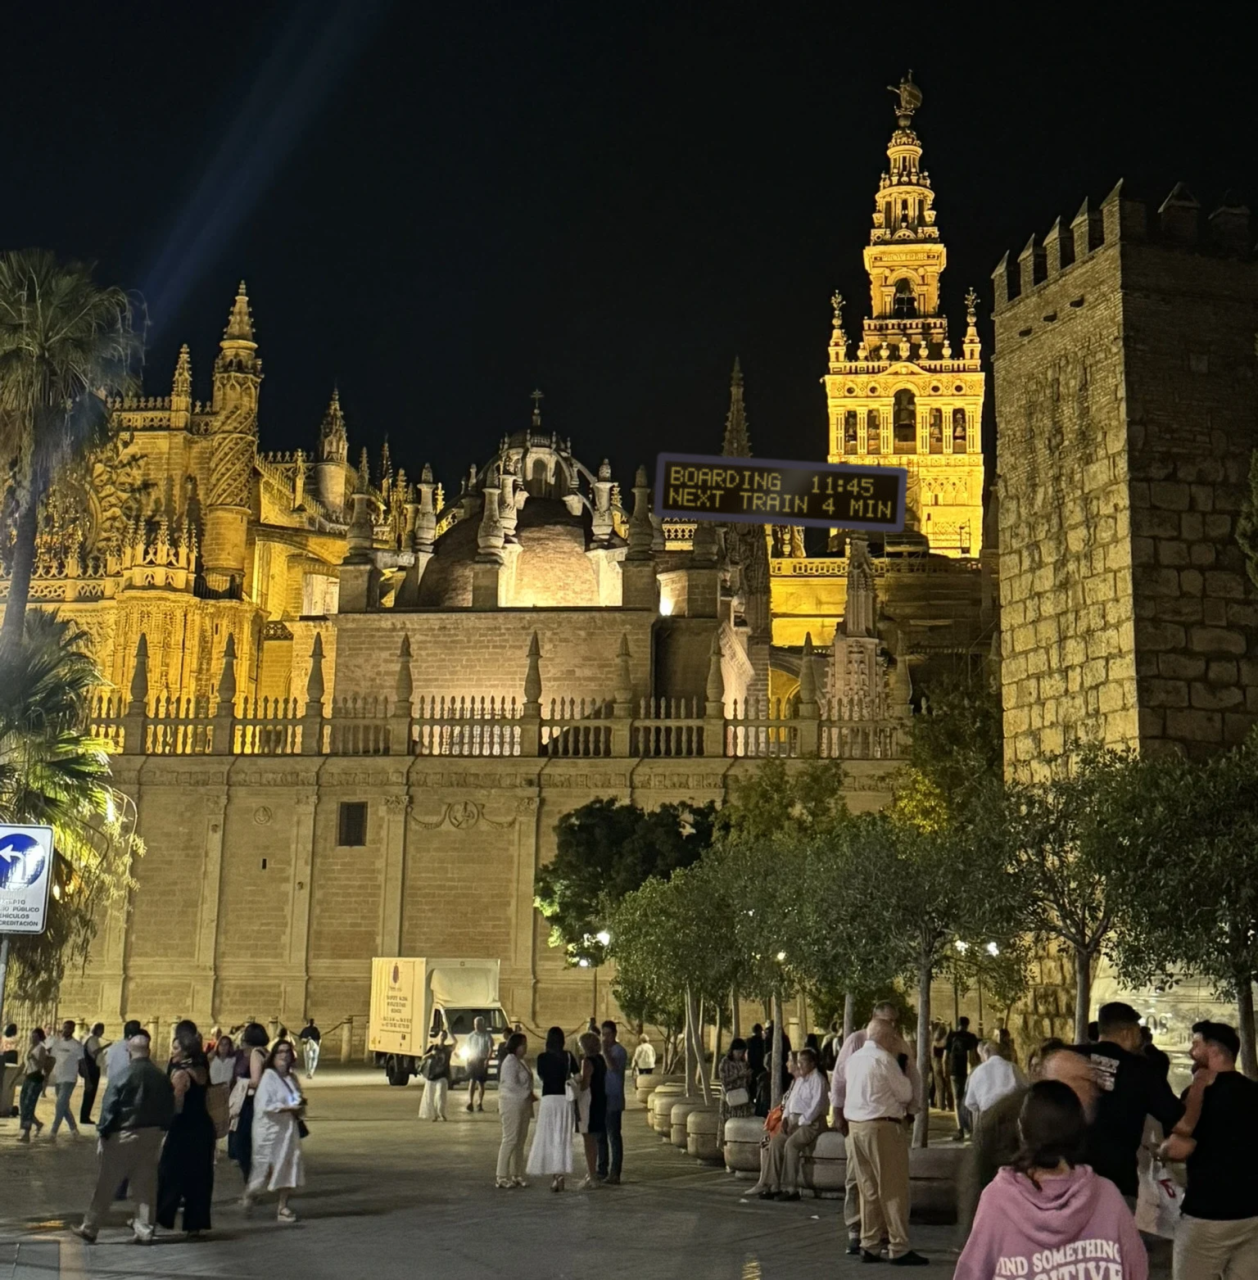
11,45
